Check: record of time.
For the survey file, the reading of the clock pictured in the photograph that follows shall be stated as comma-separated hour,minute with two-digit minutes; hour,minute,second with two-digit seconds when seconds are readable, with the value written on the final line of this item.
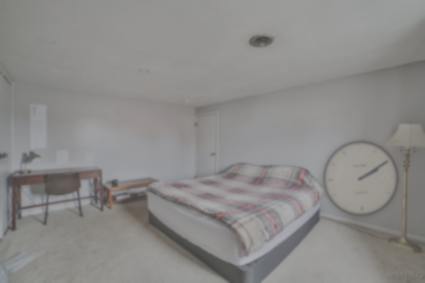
2,10
